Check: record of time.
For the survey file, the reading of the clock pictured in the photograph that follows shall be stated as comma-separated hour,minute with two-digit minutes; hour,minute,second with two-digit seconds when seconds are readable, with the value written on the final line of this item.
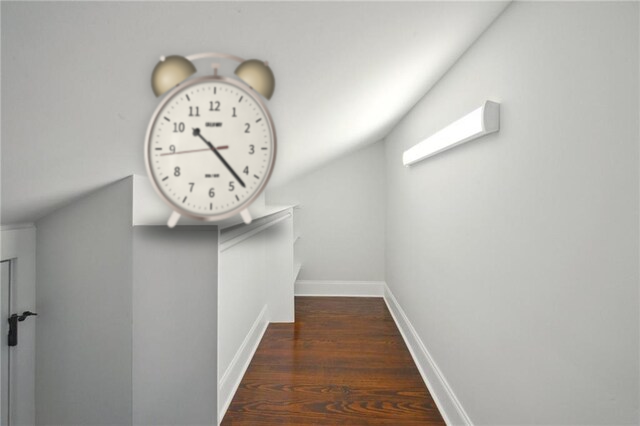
10,22,44
